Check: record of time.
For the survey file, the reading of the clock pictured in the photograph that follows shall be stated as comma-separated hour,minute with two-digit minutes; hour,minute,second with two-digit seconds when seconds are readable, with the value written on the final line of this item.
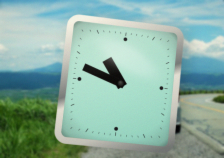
10,48
